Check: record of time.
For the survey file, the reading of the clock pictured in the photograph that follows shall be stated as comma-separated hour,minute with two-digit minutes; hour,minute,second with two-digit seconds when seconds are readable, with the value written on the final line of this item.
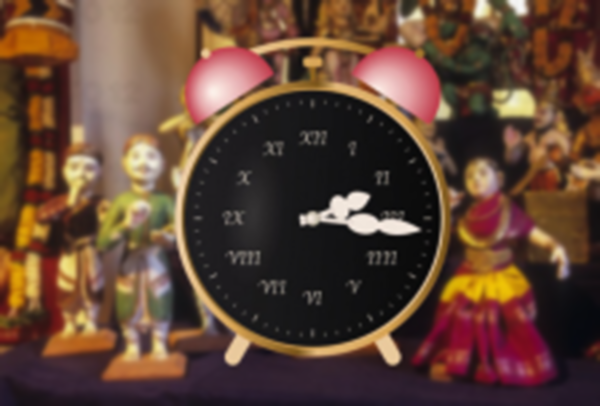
2,16
